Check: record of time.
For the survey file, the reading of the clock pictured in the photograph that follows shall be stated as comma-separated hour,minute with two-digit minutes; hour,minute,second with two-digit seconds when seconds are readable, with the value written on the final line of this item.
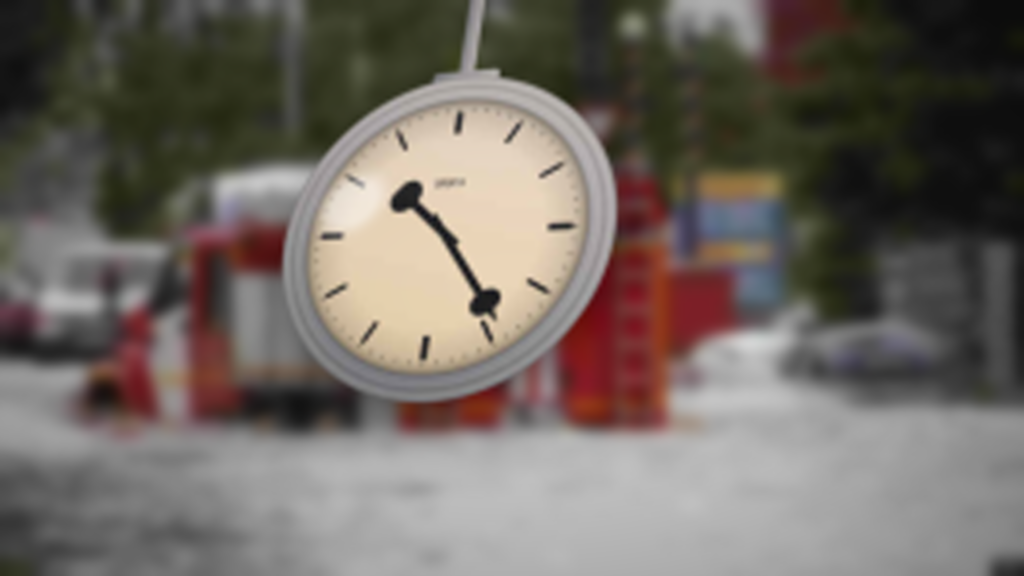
10,24
